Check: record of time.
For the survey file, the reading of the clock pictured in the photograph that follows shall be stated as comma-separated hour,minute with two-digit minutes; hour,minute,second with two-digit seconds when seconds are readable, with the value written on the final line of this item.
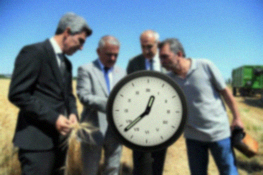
12,38
